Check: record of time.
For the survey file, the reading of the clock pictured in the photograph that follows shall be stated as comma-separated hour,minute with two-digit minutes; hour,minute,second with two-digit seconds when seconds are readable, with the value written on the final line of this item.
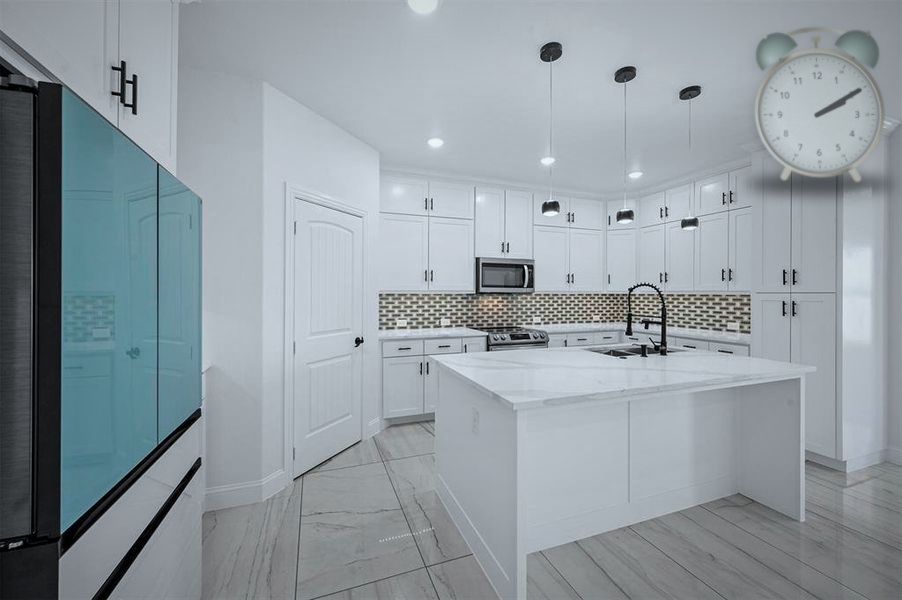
2,10
